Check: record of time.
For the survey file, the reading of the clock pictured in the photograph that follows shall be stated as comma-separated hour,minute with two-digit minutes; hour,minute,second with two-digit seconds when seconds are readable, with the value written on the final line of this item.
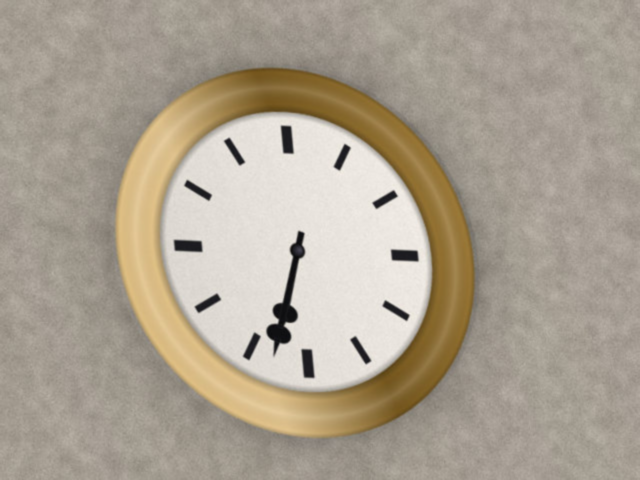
6,33
